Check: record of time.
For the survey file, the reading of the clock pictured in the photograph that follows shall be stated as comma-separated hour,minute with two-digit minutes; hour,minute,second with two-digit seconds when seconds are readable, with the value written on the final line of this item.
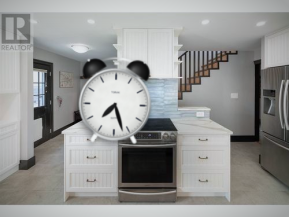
7,27
